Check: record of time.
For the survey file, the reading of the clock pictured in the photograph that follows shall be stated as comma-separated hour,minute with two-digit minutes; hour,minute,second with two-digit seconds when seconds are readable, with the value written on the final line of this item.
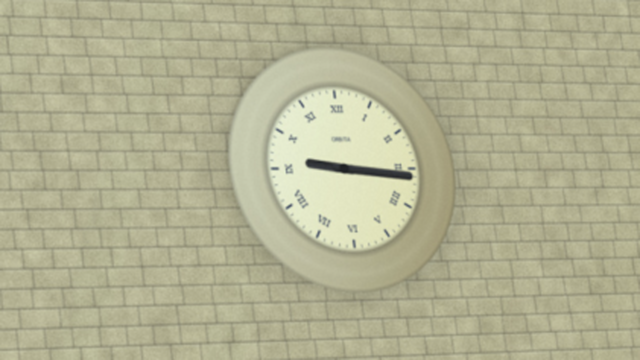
9,16
